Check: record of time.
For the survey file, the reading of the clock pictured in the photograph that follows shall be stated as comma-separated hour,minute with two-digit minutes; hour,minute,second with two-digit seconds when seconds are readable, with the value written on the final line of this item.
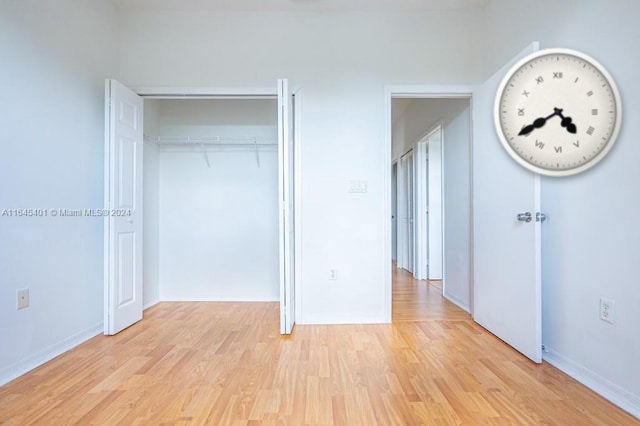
4,40
